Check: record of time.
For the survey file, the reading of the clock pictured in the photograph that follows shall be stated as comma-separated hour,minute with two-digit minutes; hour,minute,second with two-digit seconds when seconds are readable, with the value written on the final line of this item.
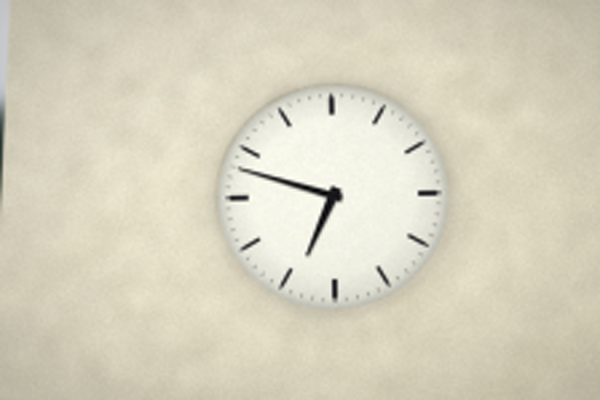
6,48
